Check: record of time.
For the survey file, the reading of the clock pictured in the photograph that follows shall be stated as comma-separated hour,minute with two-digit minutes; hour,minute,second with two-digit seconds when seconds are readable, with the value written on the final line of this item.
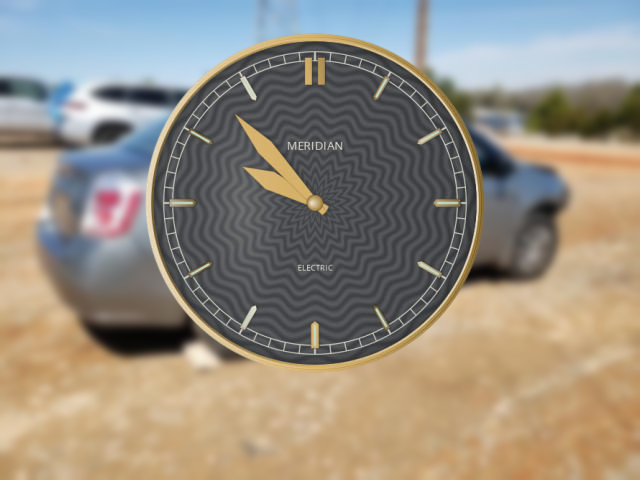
9,53
